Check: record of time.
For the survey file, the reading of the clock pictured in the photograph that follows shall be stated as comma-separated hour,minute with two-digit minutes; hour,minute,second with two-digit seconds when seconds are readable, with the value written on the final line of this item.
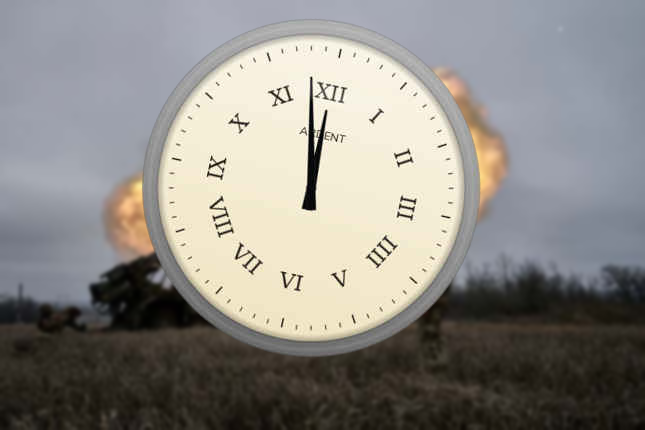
11,58
